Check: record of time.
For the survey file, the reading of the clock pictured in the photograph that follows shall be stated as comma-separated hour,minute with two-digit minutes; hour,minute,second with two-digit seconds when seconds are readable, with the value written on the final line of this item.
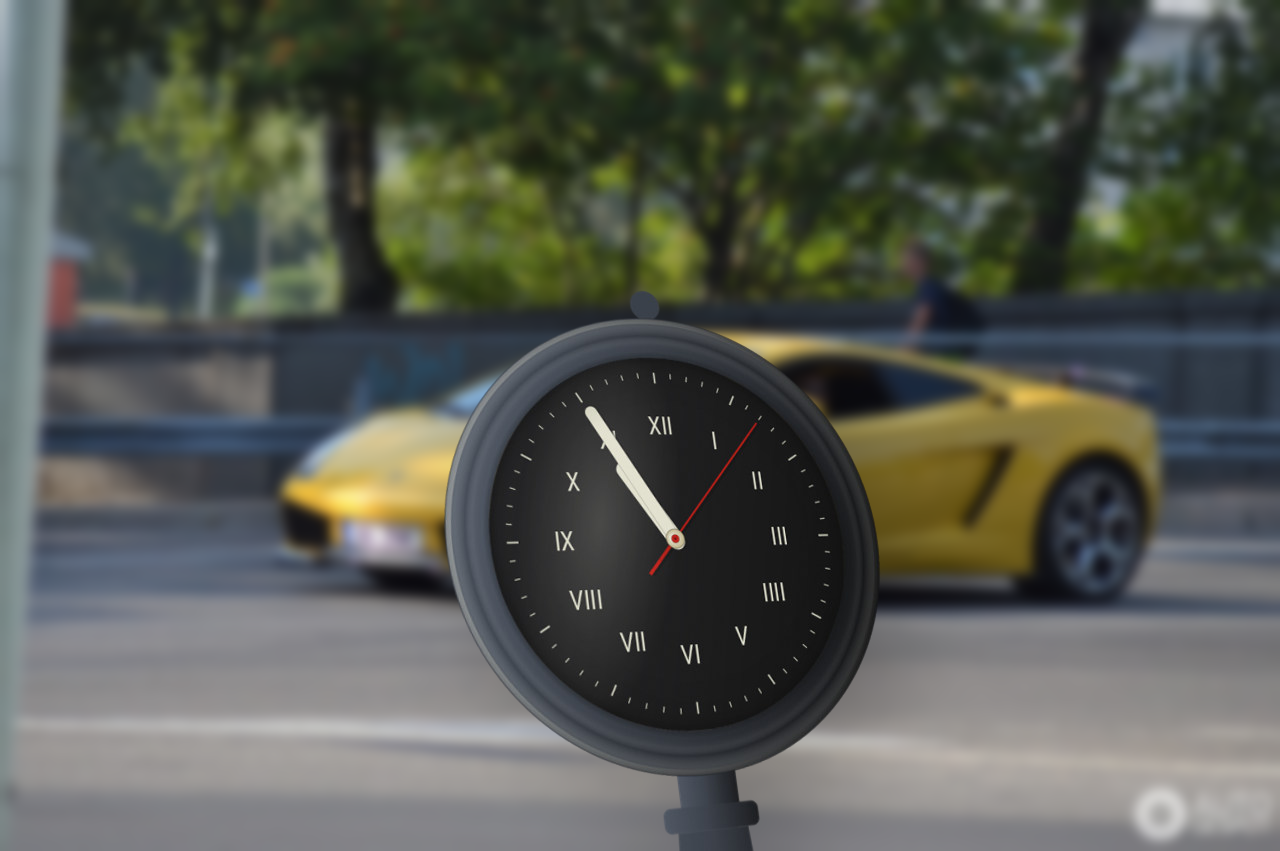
10,55,07
